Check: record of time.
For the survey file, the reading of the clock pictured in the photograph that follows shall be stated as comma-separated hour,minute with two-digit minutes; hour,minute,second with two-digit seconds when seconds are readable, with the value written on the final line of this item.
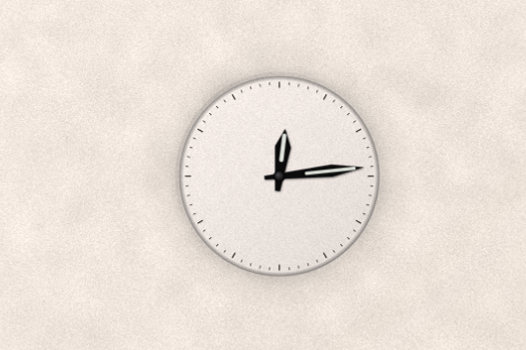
12,14
